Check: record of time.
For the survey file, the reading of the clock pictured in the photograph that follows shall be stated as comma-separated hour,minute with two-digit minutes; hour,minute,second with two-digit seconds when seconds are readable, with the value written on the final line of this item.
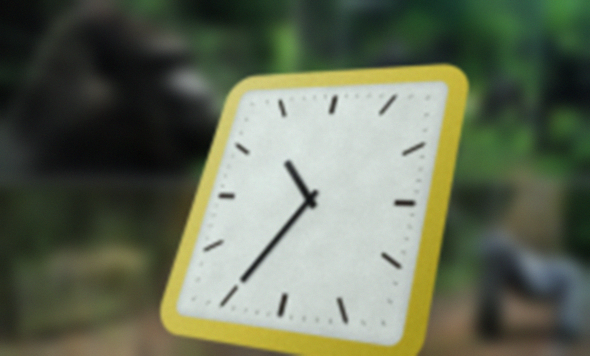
10,35
